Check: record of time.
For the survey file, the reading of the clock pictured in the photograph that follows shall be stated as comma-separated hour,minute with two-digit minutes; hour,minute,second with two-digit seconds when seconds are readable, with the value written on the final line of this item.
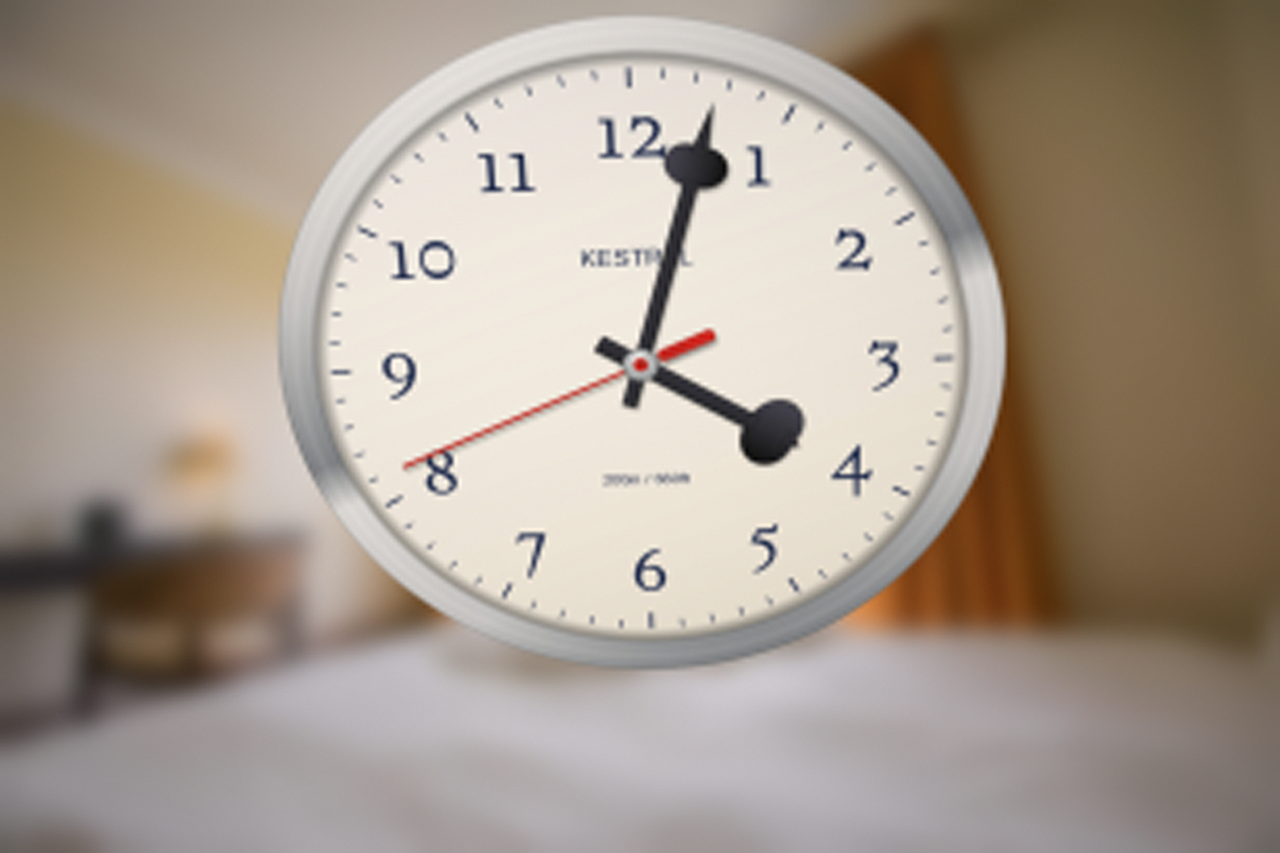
4,02,41
